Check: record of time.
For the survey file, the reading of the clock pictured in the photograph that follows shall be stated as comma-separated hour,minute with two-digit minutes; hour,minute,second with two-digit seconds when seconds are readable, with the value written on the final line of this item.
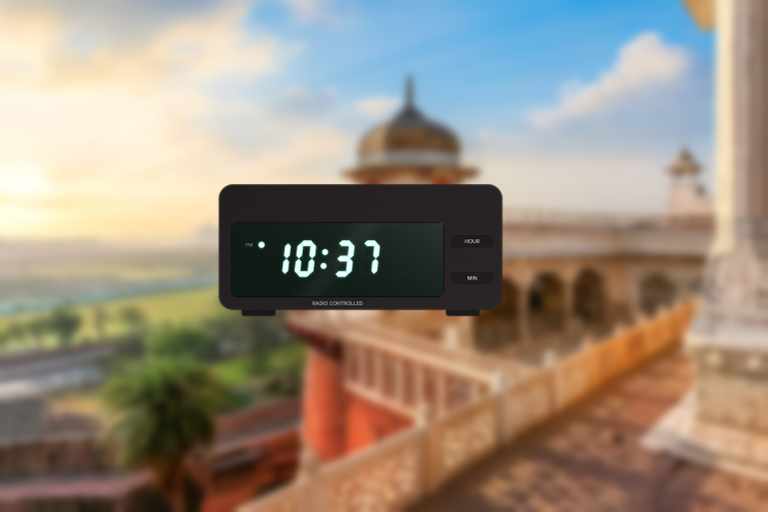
10,37
